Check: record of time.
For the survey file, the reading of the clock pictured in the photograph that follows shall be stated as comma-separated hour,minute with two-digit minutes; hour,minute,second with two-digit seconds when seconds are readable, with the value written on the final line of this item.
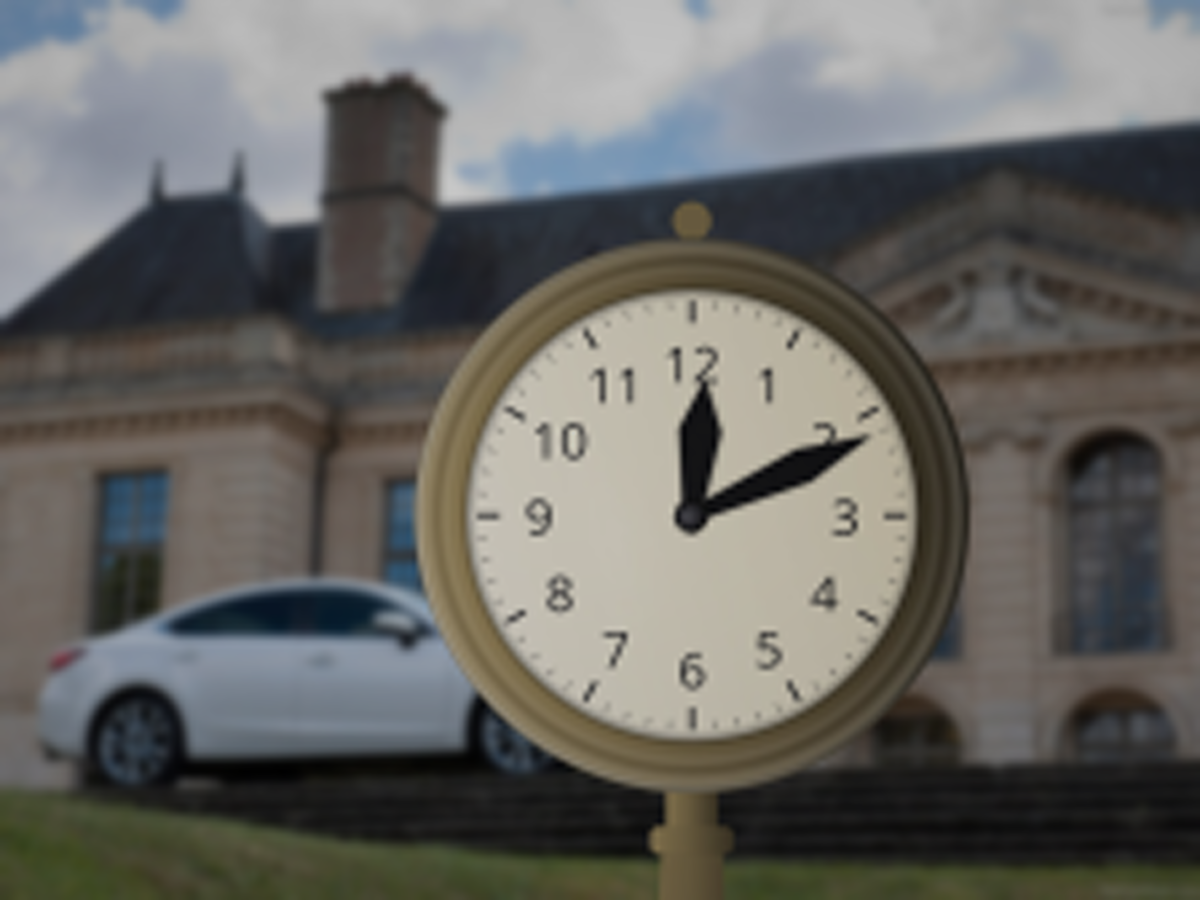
12,11
